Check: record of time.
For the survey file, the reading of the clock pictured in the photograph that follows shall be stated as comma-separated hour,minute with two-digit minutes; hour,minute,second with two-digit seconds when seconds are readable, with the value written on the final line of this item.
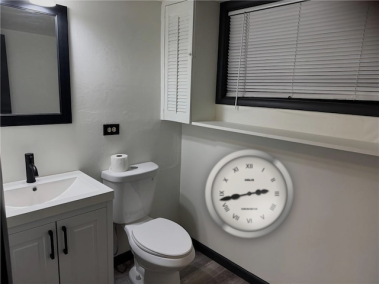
2,43
